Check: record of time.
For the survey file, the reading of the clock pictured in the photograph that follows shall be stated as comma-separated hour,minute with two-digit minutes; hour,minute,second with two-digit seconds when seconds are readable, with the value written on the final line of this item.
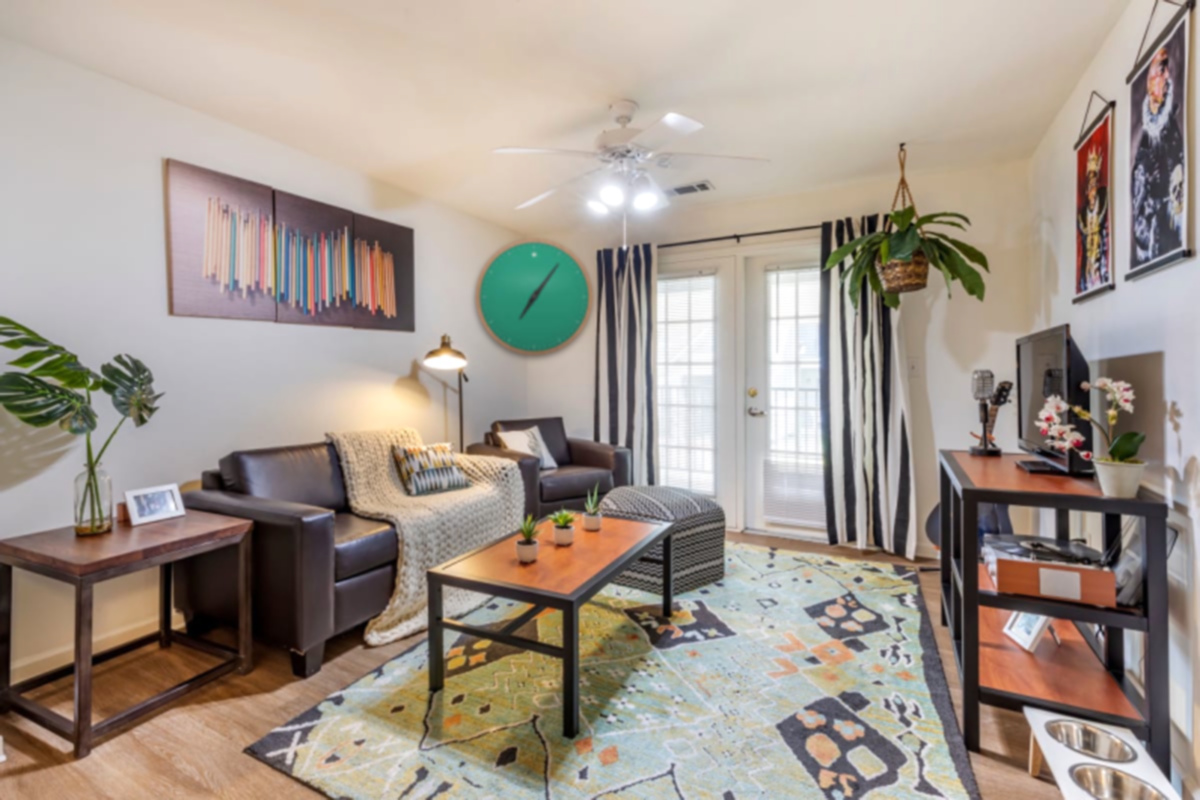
7,06
